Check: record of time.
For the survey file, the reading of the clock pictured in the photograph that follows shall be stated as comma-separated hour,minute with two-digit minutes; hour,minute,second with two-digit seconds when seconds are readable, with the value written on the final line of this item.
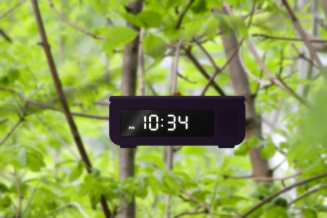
10,34
